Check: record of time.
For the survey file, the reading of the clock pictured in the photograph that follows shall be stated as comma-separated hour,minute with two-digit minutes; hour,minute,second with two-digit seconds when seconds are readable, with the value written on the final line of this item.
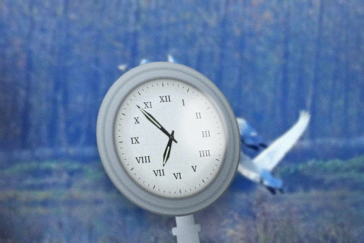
6,53
